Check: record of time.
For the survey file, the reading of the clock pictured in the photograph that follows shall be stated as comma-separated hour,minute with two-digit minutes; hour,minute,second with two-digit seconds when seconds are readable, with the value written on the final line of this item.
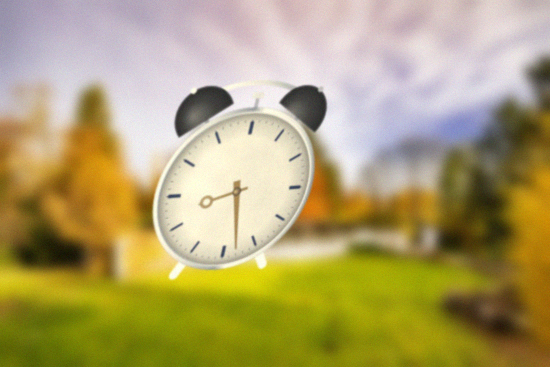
8,28
